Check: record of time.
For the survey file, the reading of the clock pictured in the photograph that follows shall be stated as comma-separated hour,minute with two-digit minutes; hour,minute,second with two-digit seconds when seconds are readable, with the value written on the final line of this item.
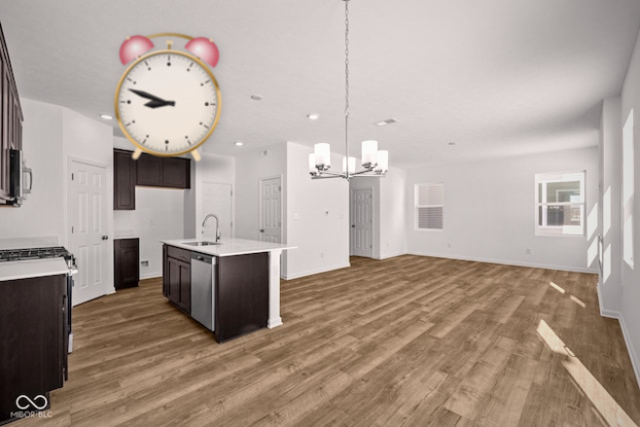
8,48
